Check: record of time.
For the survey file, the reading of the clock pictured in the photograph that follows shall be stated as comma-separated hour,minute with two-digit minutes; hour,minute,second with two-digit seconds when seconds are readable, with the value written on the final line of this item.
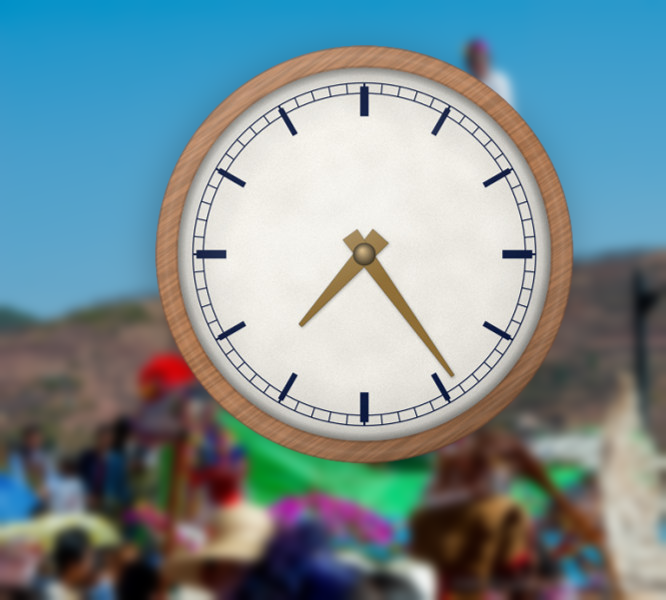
7,24
